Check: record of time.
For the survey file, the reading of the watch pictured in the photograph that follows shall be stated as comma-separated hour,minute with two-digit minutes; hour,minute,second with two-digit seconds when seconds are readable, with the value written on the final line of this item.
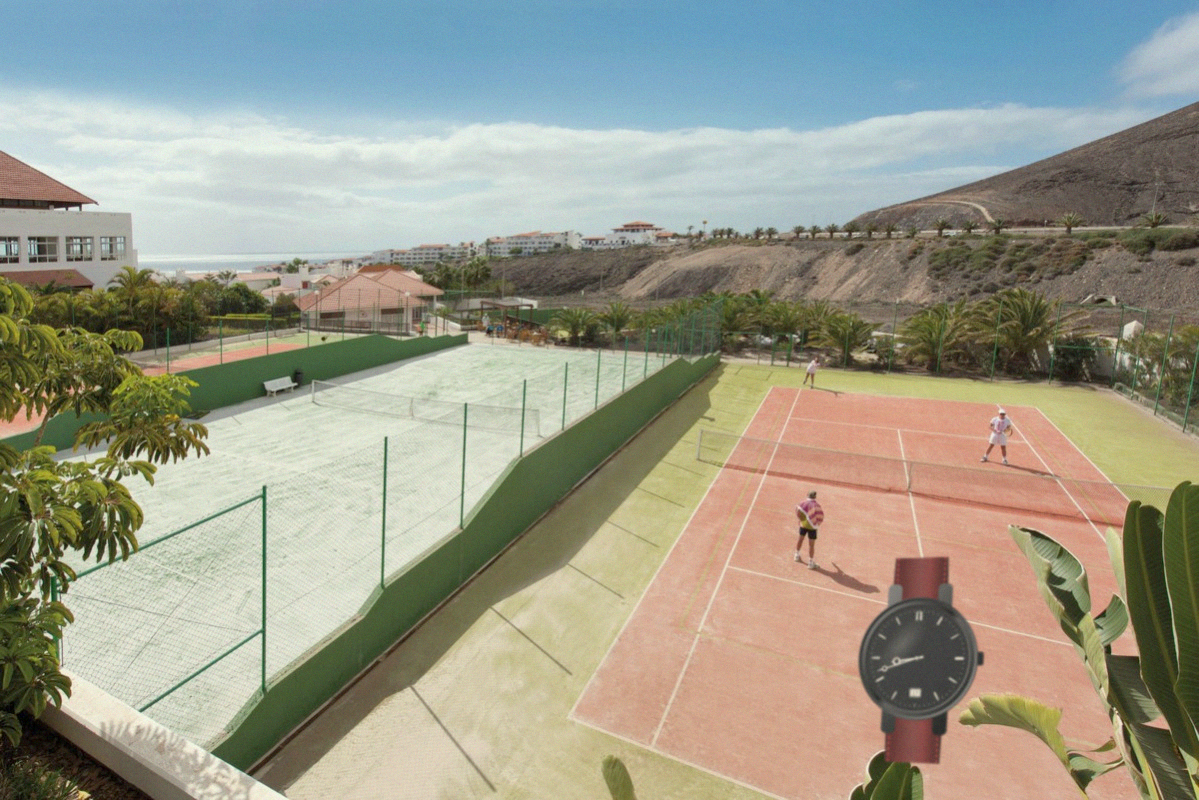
8,42
